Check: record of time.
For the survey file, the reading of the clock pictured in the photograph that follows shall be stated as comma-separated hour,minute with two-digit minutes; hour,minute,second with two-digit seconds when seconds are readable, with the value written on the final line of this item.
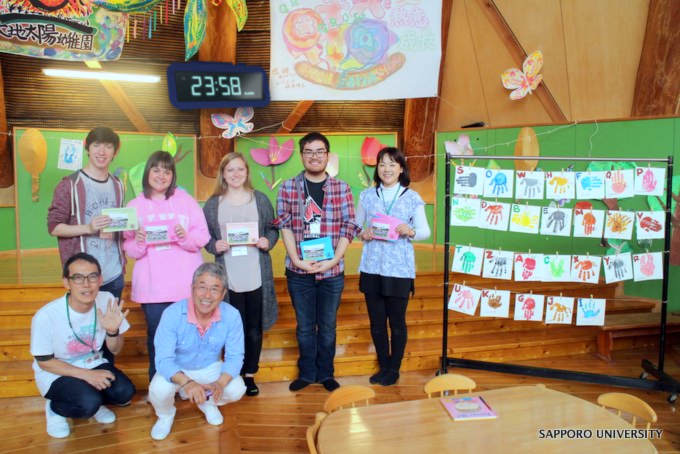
23,58
